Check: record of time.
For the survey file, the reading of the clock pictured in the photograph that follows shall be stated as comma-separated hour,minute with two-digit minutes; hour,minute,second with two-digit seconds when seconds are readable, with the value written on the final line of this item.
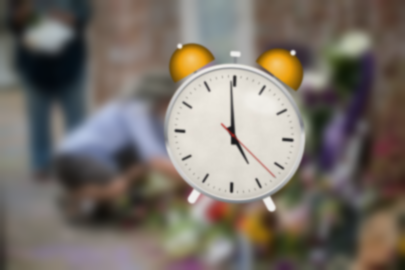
4,59,22
